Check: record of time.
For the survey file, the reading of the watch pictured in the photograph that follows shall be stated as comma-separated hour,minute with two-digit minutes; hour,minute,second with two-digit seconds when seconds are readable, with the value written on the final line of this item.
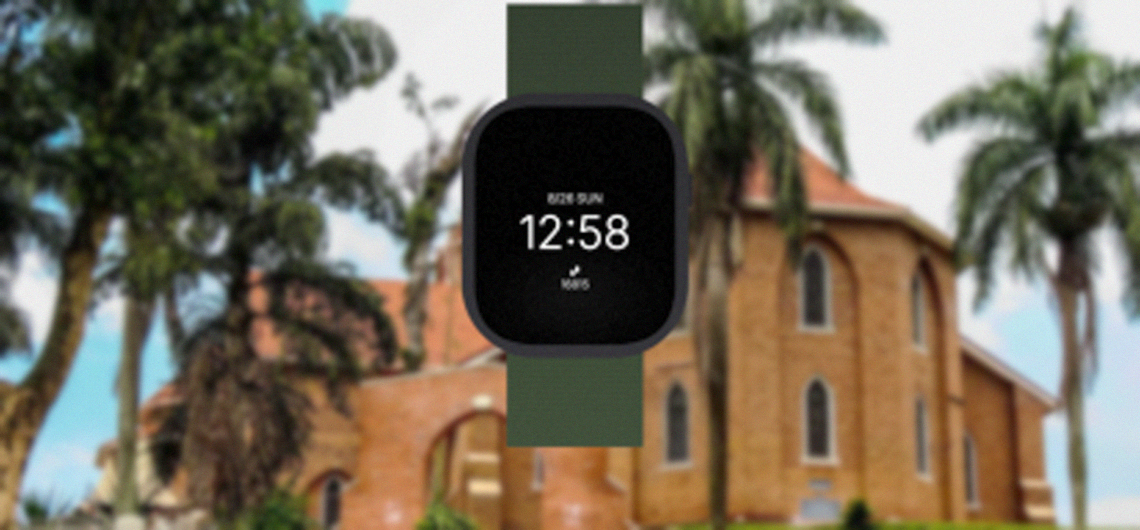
12,58
